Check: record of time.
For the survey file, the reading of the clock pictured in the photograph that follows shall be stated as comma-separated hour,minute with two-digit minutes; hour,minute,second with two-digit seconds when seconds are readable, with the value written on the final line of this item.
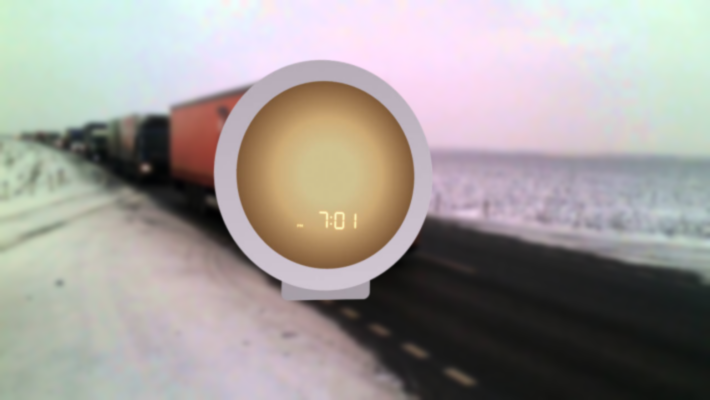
7,01
